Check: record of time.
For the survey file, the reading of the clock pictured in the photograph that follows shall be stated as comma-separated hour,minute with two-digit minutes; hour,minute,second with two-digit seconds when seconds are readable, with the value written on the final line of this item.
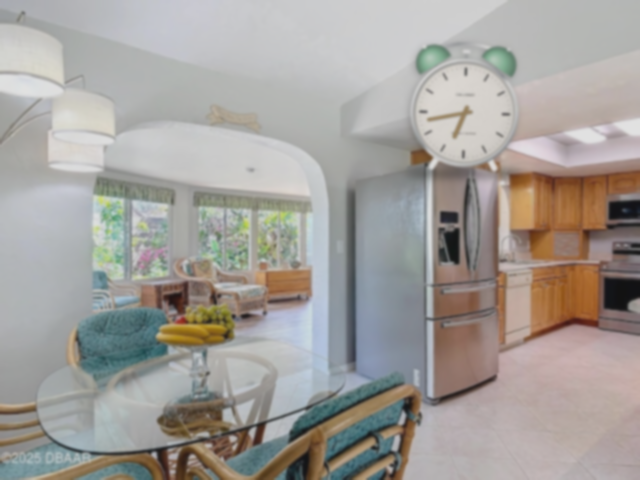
6,43
